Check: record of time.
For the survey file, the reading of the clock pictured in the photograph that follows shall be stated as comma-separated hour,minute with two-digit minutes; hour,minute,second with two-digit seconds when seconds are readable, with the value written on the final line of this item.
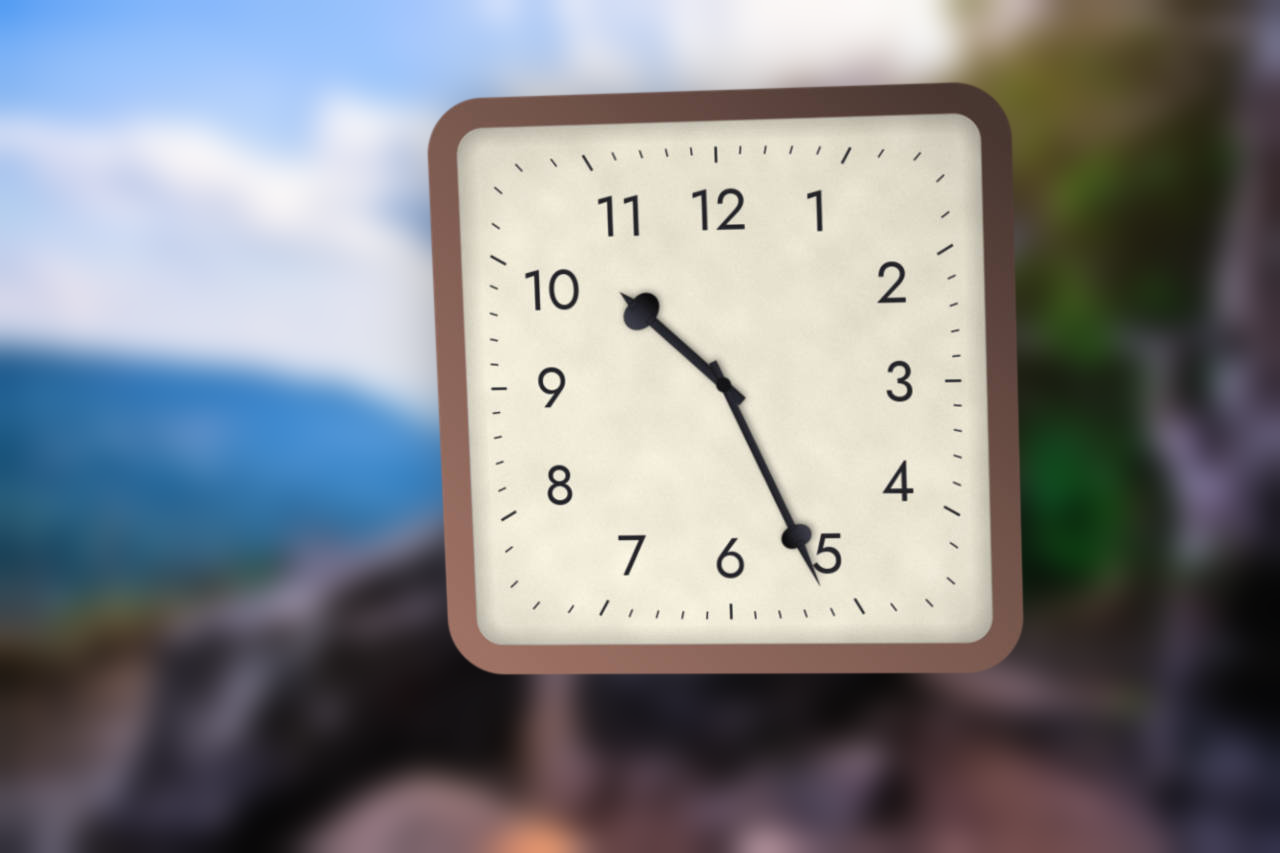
10,26
